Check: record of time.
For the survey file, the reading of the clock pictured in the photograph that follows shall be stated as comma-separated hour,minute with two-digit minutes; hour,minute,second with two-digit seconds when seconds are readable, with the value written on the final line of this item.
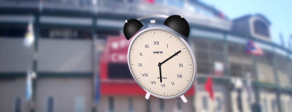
6,10
